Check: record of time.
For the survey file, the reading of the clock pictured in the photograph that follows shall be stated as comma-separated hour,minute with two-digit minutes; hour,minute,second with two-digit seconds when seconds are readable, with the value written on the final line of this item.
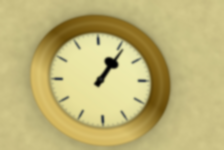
1,06
